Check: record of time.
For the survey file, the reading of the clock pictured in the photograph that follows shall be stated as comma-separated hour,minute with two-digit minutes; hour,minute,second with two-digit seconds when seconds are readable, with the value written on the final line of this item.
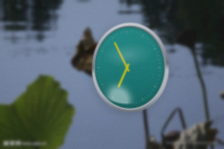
6,55
